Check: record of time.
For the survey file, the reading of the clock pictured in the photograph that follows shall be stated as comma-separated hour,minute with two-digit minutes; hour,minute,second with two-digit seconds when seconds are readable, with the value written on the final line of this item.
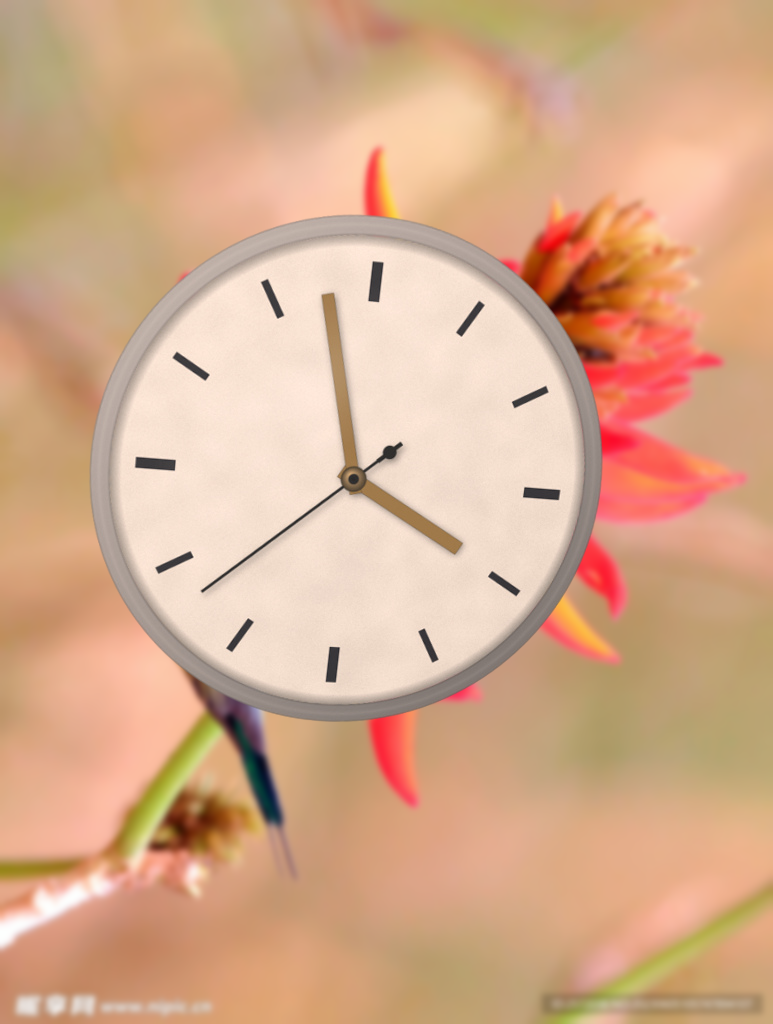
3,57,38
